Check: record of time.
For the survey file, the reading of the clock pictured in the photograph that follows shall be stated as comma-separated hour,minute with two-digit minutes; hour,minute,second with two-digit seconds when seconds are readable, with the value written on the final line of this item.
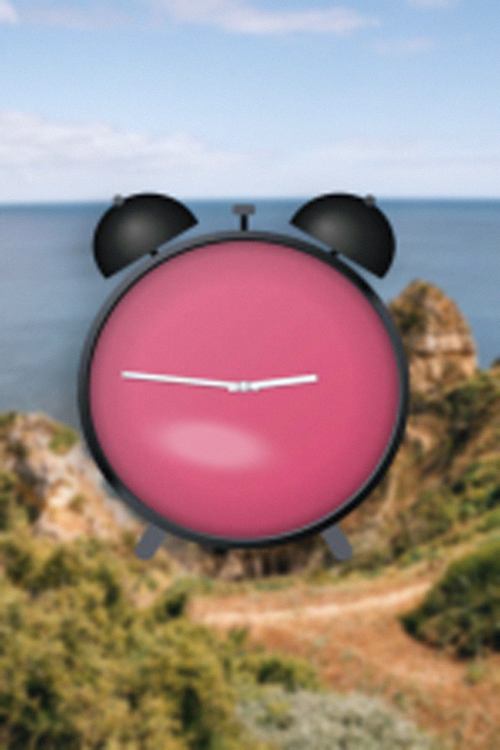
2,46
